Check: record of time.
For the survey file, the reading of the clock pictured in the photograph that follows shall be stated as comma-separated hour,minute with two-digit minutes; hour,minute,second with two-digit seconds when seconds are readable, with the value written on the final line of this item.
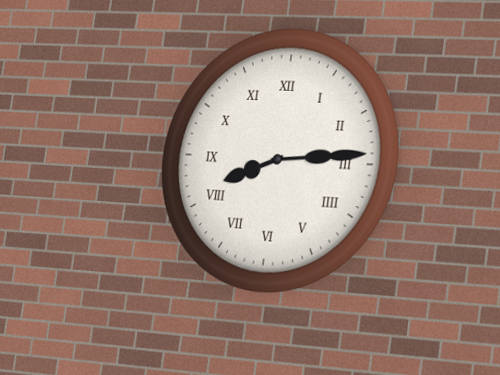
8,14
